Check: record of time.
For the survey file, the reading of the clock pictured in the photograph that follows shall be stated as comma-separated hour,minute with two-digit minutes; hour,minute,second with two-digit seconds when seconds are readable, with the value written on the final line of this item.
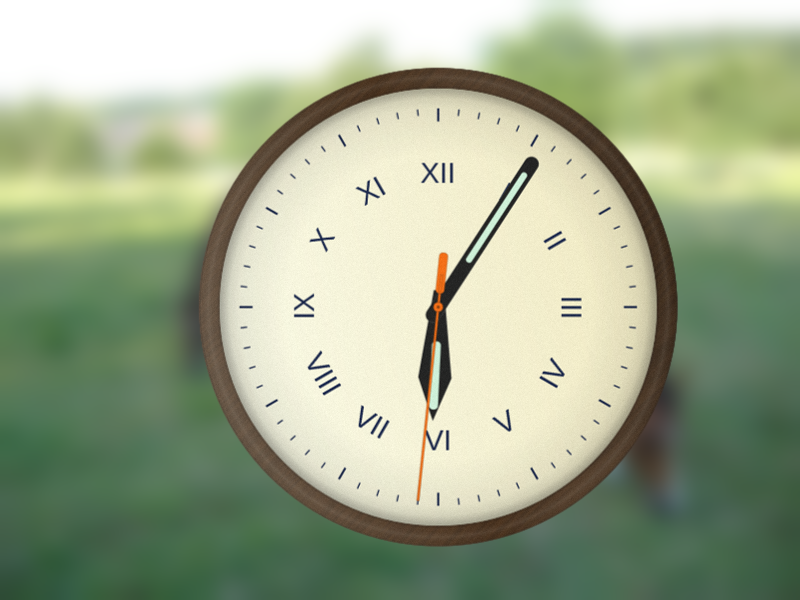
6,05,31
